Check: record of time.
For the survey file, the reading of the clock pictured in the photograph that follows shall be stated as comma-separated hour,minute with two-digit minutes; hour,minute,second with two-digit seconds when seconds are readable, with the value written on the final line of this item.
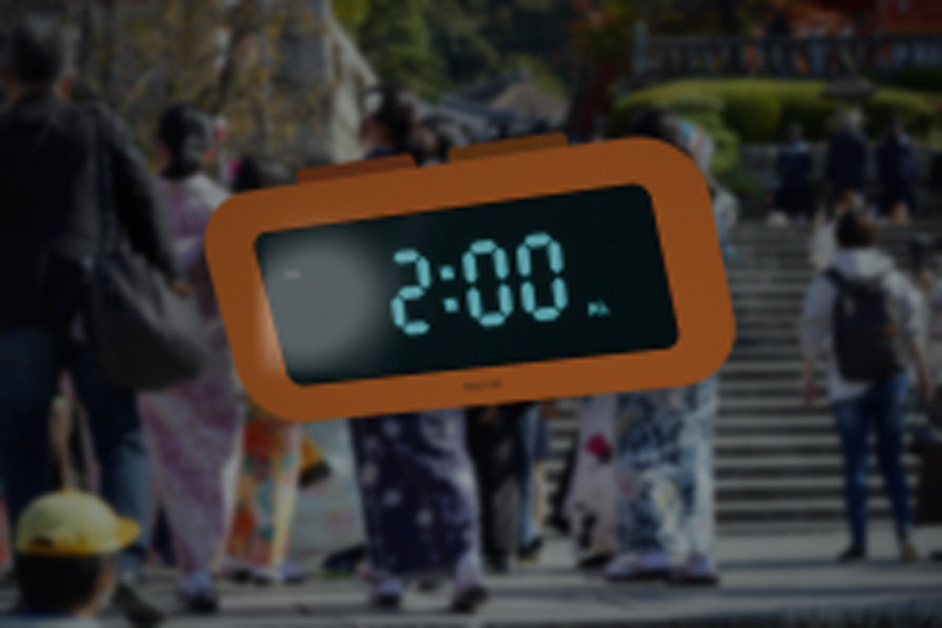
2,00
